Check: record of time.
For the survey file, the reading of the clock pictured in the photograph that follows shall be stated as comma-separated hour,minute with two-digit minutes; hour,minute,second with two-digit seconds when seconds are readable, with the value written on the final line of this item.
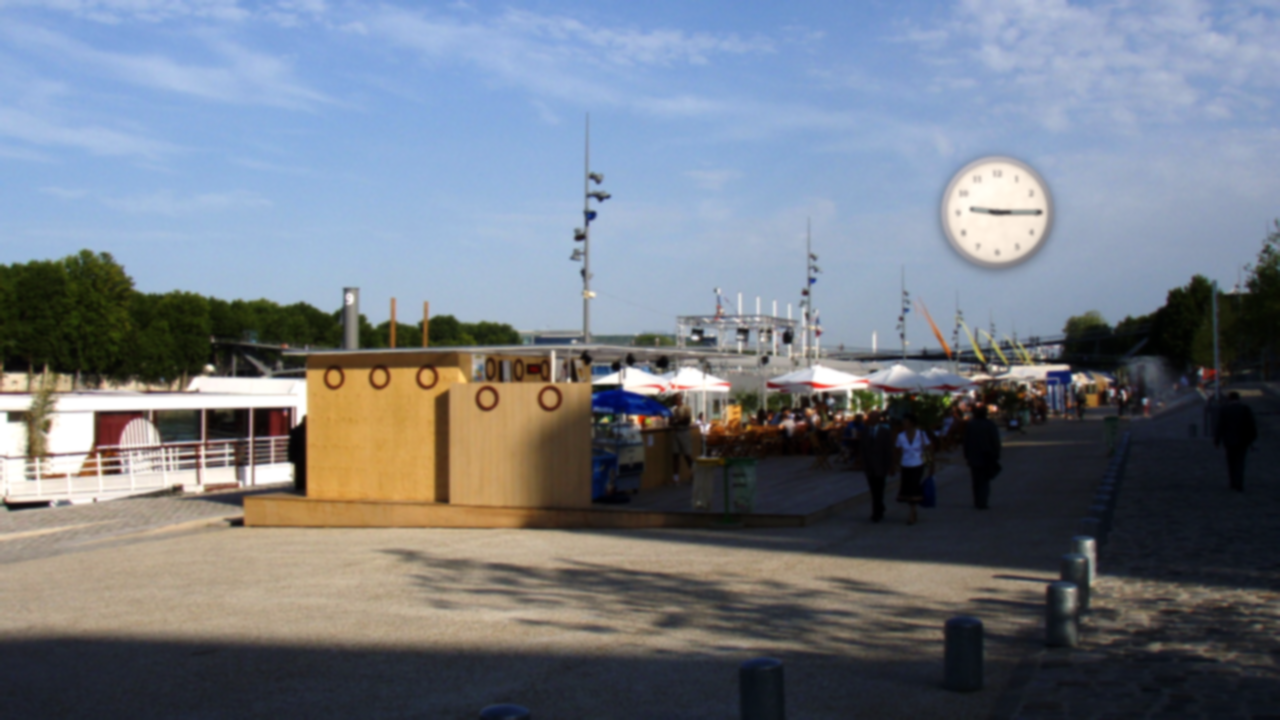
9,15
